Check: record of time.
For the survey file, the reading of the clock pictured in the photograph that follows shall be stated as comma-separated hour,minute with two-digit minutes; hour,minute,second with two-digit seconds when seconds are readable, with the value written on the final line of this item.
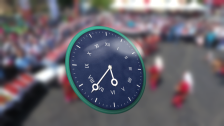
5,37
